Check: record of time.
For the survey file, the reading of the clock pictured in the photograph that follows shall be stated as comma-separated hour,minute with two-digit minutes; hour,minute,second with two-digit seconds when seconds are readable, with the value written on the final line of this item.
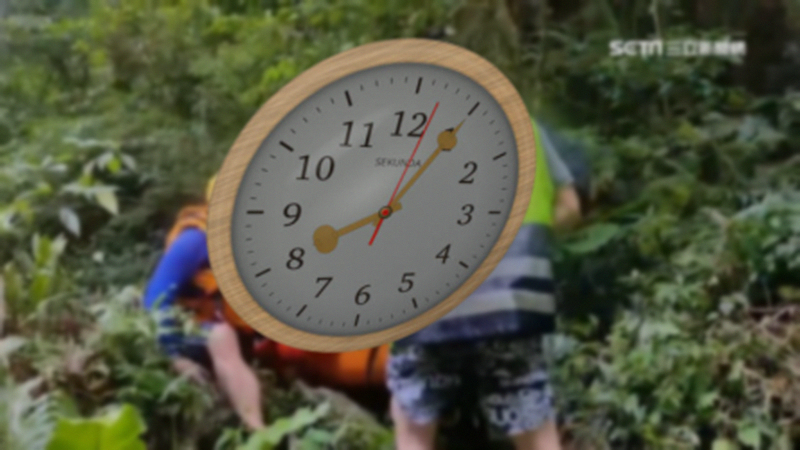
8,05,02
